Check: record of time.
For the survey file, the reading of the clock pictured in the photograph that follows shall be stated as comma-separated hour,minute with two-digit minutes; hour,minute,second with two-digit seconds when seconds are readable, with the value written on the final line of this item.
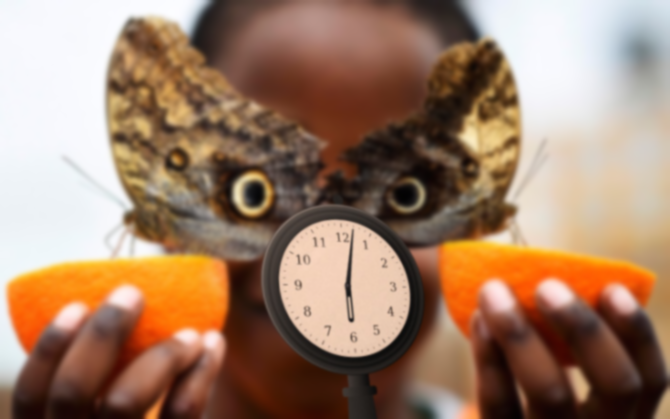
6,02
